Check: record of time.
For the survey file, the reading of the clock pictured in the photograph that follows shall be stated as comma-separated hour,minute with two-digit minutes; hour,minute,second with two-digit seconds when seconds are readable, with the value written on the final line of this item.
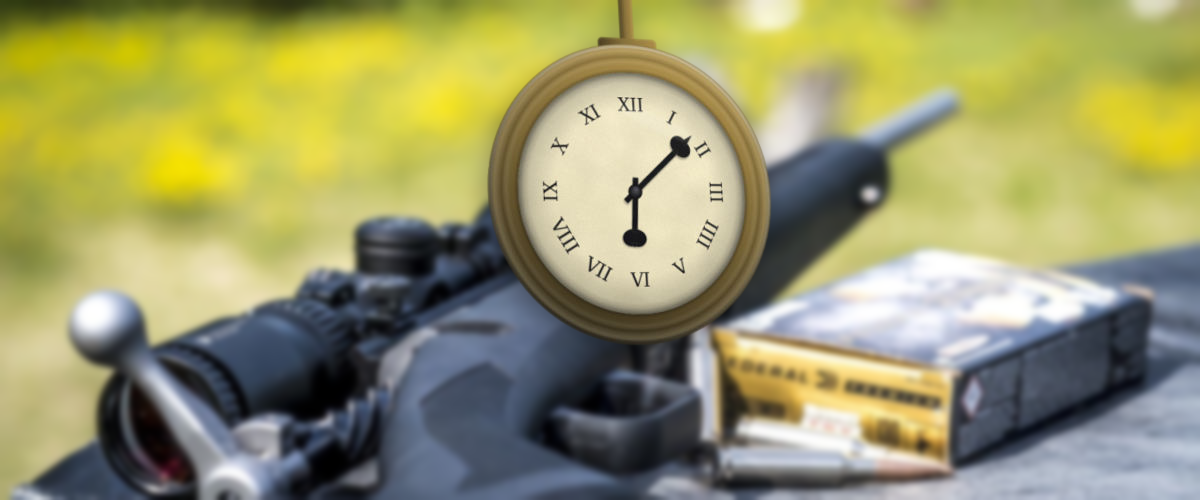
6,08
